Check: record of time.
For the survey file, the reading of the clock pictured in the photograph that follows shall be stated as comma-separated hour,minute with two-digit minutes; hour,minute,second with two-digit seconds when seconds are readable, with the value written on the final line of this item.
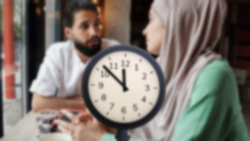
11,52
